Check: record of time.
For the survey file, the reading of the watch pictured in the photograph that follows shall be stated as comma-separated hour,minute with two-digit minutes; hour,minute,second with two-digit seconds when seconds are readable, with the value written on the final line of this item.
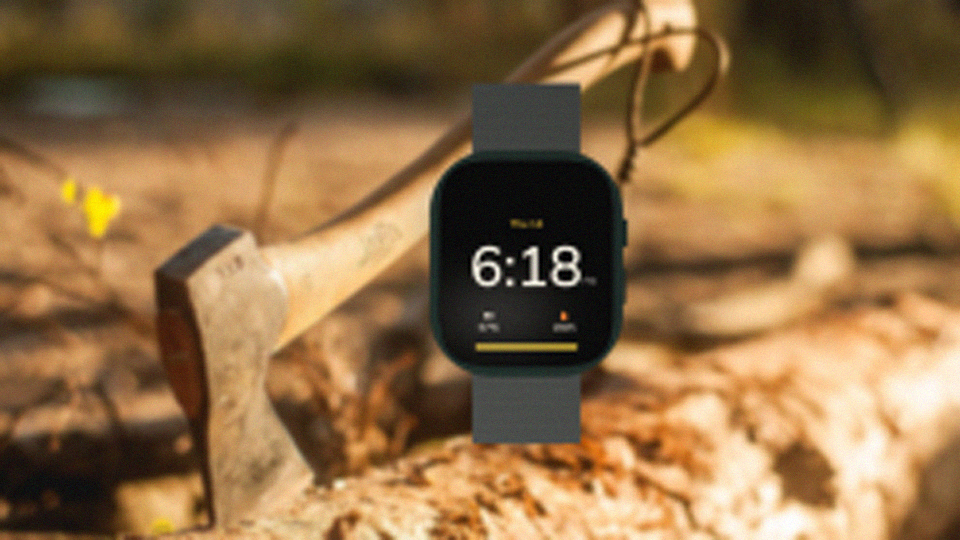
6,18
